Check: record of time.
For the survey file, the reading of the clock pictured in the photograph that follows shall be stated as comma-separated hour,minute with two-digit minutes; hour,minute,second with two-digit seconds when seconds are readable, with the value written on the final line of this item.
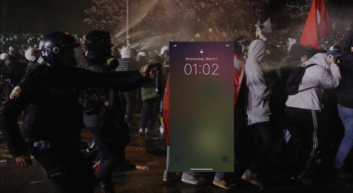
1,02
